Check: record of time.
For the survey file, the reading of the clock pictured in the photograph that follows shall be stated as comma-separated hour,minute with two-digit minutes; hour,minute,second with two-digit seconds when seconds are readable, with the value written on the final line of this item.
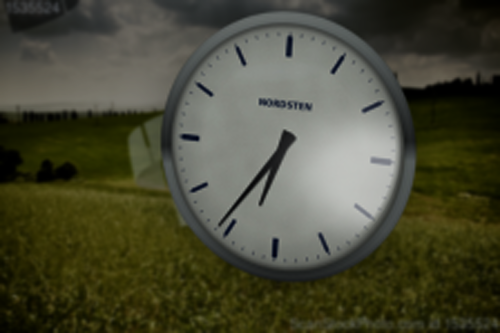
6,36
